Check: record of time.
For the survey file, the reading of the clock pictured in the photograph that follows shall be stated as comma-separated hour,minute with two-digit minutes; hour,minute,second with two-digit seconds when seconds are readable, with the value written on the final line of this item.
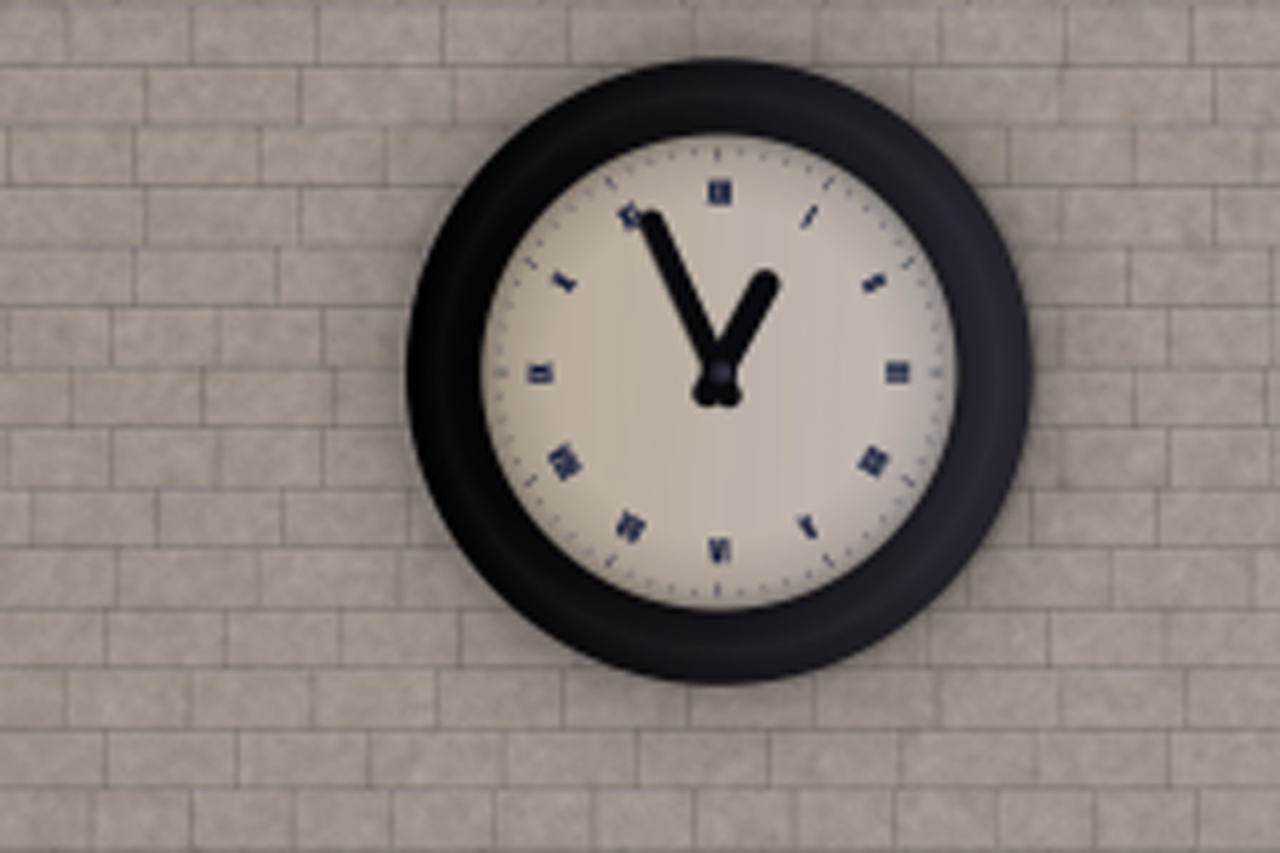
12,56
